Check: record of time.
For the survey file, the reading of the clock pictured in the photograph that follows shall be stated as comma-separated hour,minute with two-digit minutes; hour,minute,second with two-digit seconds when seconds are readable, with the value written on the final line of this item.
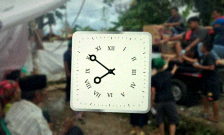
7,51
